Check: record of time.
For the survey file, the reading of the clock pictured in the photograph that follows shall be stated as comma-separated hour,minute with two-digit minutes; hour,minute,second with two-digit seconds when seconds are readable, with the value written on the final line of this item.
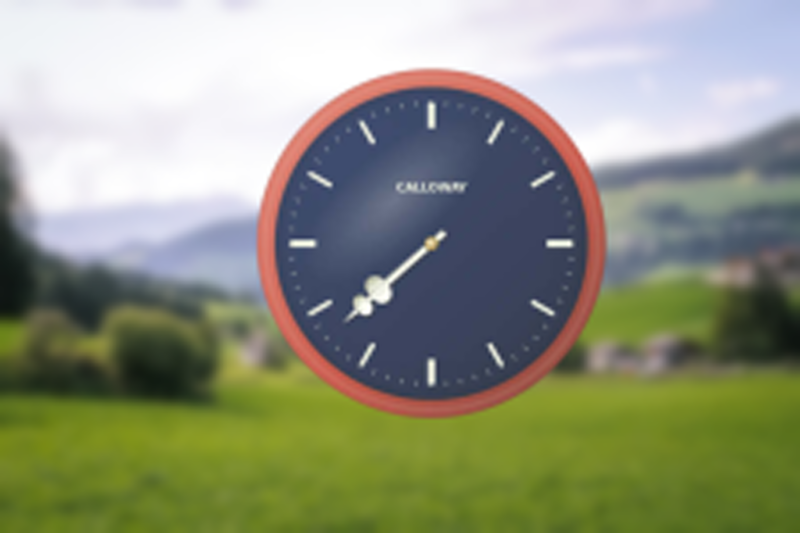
7,38
